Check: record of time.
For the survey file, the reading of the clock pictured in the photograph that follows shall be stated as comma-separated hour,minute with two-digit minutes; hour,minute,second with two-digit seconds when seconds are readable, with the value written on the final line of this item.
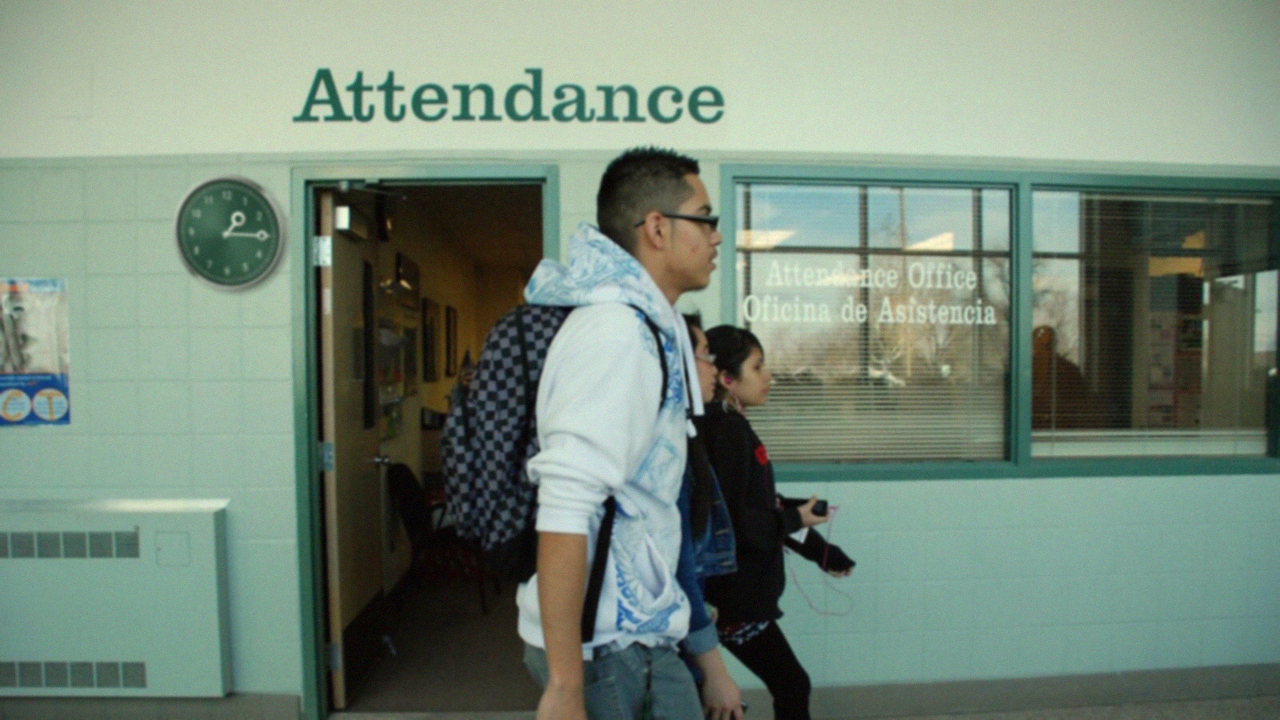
1,15
